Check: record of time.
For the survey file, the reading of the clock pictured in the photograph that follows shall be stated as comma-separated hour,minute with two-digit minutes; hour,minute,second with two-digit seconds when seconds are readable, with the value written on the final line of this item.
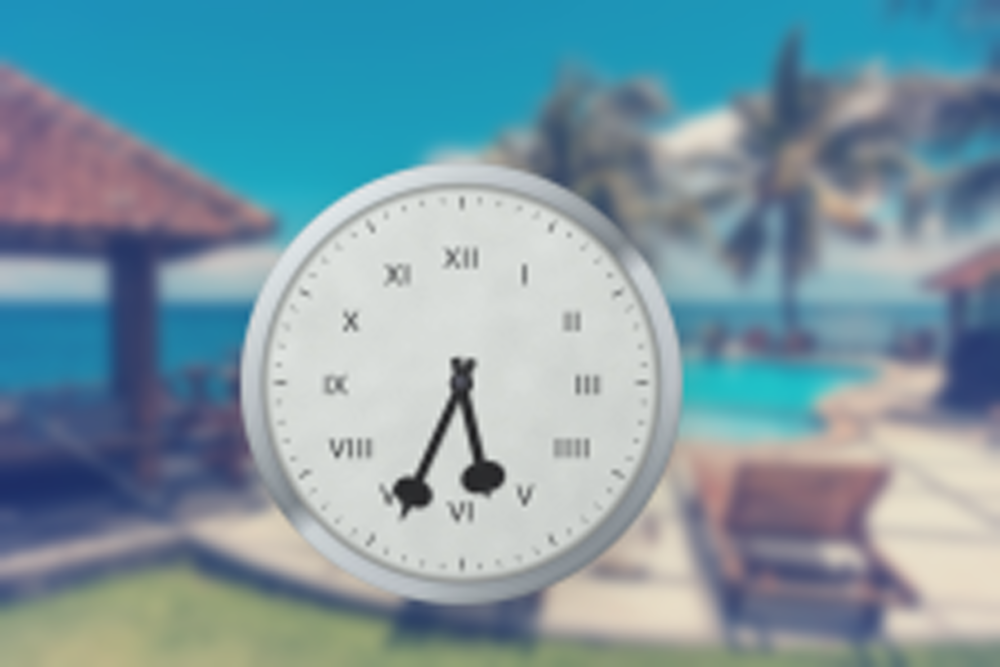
5,34
